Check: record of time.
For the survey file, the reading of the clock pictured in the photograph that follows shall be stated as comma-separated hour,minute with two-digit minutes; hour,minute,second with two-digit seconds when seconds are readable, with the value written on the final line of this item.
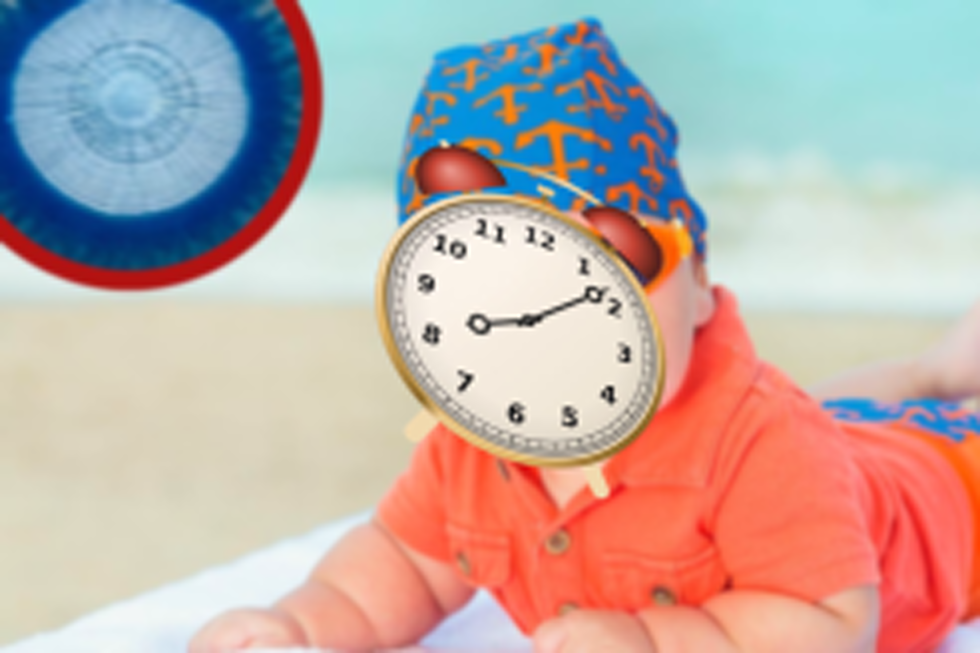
8,08
